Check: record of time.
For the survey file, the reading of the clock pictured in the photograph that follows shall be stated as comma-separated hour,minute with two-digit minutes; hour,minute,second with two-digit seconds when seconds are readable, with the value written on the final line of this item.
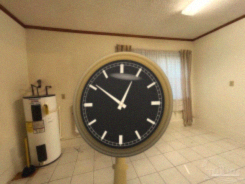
12,51
